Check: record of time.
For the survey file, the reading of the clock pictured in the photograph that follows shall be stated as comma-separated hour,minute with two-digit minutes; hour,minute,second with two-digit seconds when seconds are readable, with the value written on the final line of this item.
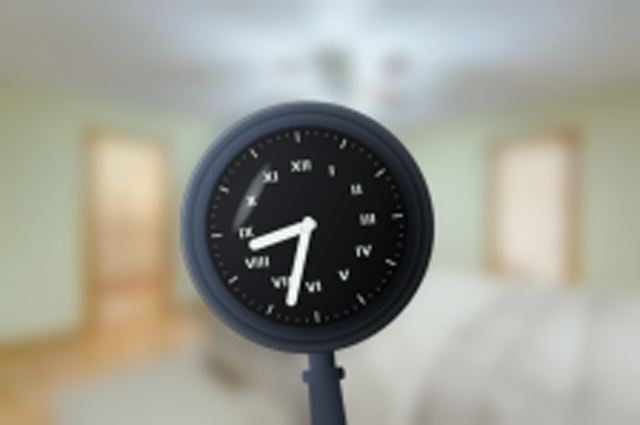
8,33
